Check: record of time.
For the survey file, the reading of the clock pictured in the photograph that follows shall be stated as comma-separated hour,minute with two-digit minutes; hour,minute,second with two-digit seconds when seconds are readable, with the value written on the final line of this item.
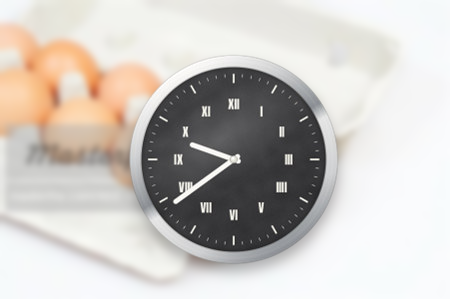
9,39
